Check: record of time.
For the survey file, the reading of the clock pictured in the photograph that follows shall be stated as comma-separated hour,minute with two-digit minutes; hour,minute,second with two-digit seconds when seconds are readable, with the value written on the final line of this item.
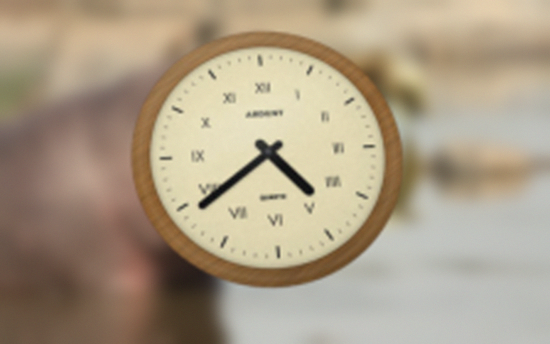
4,39
